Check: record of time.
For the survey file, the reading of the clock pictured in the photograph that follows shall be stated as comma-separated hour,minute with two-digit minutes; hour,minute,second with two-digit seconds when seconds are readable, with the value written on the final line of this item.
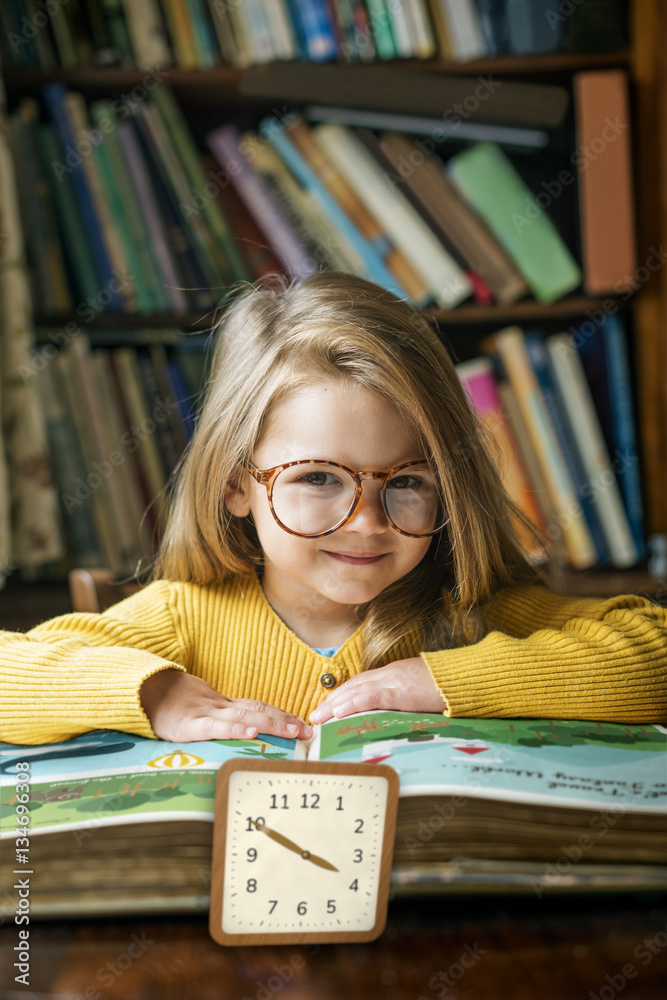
3,50
